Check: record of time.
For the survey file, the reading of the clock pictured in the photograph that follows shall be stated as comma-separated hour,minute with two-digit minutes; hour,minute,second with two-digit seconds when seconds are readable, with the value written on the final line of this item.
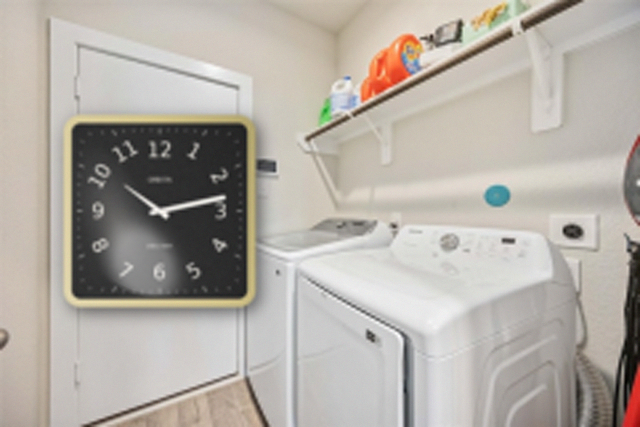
10,13
